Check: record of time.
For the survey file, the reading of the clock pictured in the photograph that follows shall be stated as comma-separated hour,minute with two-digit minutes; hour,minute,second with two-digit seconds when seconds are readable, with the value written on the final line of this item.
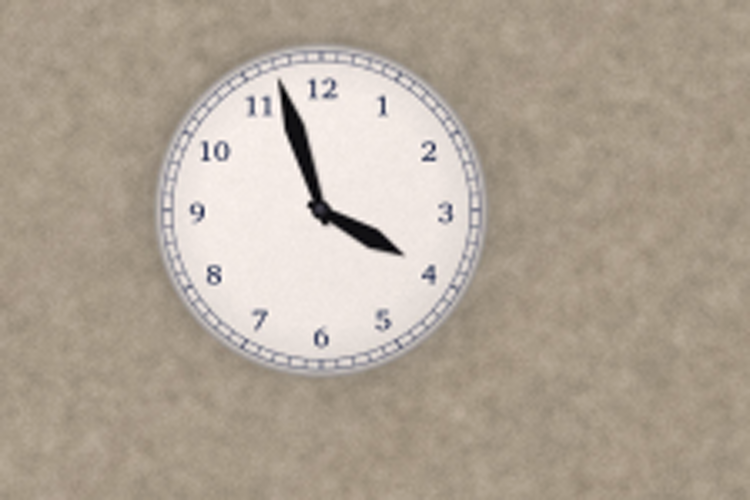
3,57
